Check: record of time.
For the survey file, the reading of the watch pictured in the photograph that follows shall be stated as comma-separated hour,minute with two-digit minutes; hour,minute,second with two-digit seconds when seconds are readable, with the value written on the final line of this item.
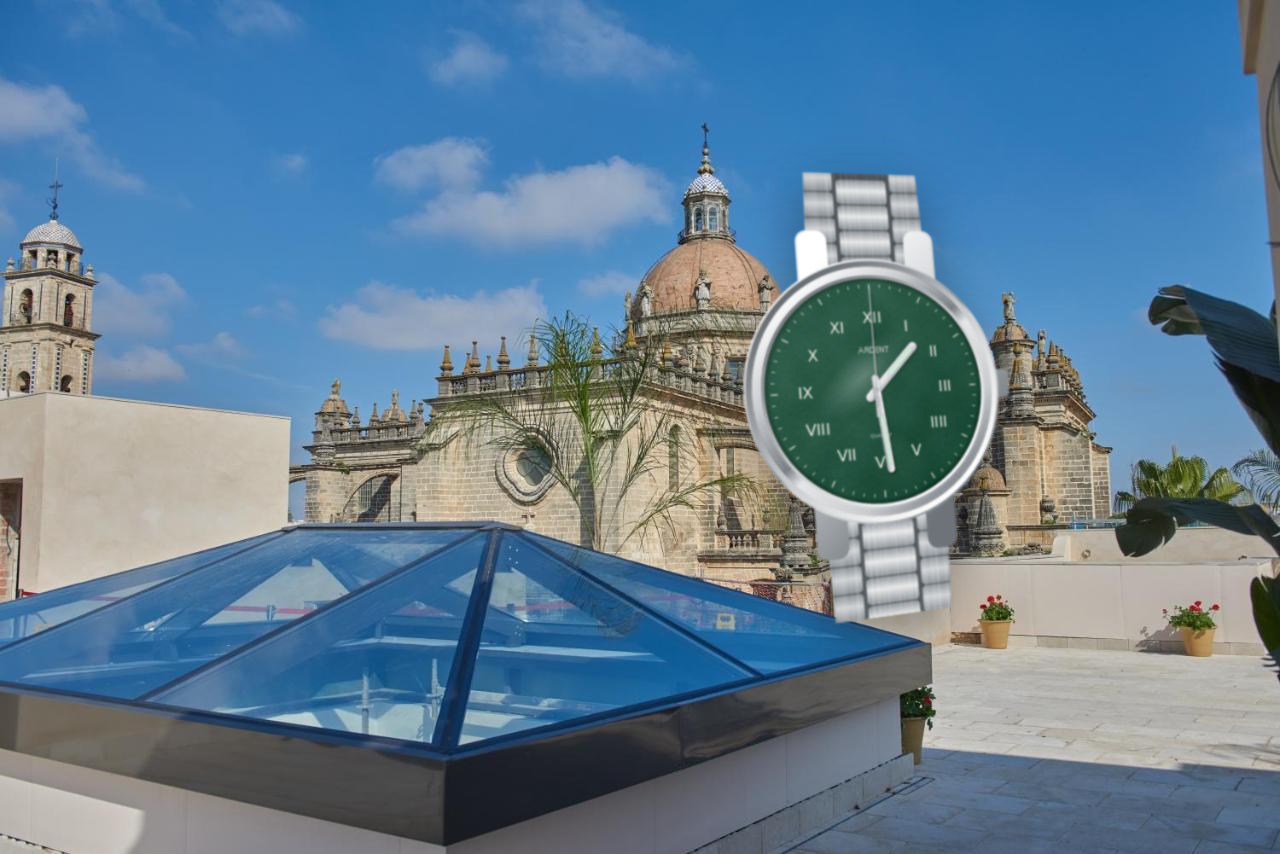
1,29,00
